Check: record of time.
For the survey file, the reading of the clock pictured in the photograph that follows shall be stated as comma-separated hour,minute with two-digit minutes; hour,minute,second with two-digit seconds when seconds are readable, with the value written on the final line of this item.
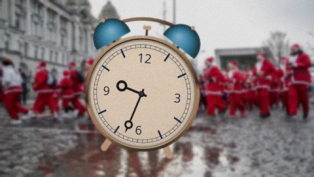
9,33
